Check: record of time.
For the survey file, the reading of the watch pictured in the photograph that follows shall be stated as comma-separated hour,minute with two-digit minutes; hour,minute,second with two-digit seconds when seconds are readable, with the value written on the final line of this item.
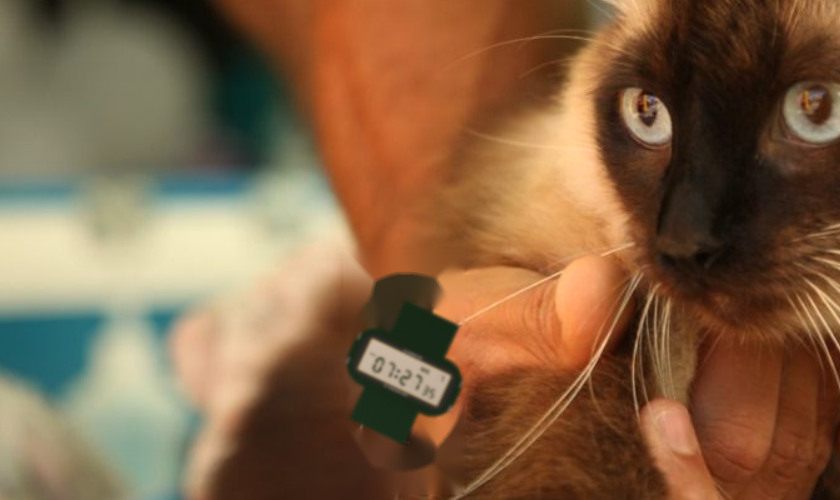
7,27
